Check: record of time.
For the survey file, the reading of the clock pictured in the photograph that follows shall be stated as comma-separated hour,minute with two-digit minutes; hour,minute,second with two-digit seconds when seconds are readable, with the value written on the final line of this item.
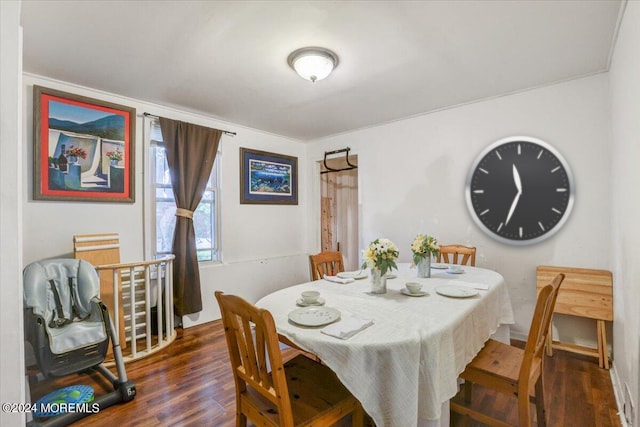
11,34
